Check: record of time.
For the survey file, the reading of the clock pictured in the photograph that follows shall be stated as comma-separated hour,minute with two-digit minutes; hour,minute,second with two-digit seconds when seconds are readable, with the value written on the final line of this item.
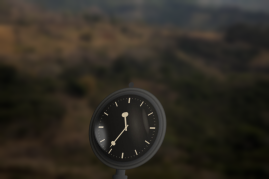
11,36
